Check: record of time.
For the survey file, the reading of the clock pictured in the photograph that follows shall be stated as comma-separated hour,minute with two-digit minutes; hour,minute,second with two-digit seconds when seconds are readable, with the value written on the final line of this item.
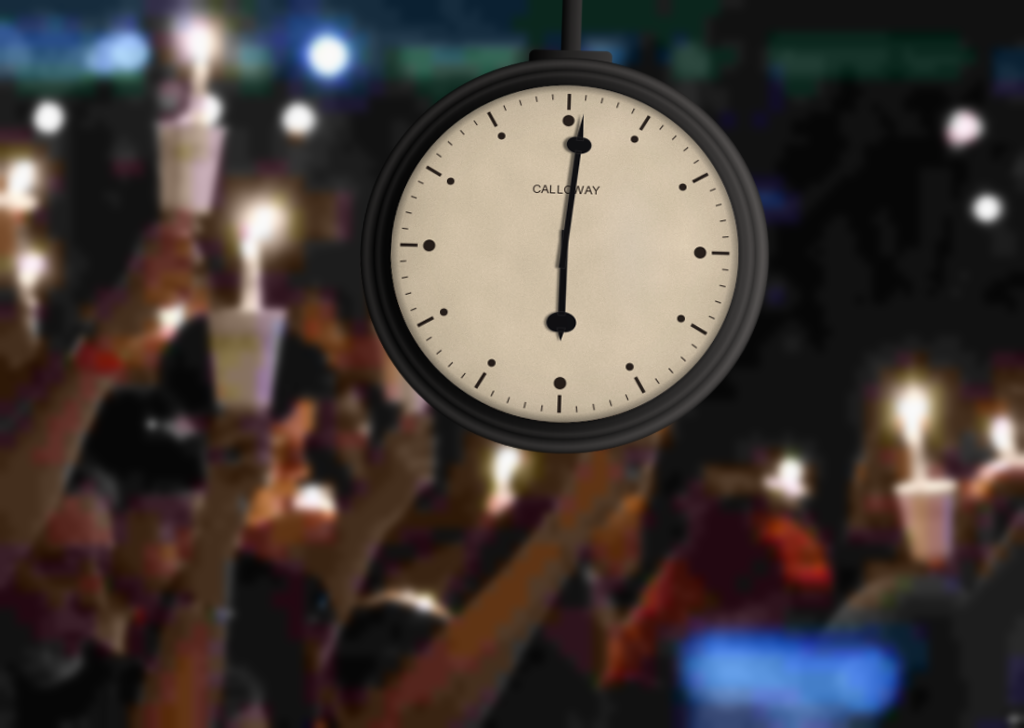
6,01
